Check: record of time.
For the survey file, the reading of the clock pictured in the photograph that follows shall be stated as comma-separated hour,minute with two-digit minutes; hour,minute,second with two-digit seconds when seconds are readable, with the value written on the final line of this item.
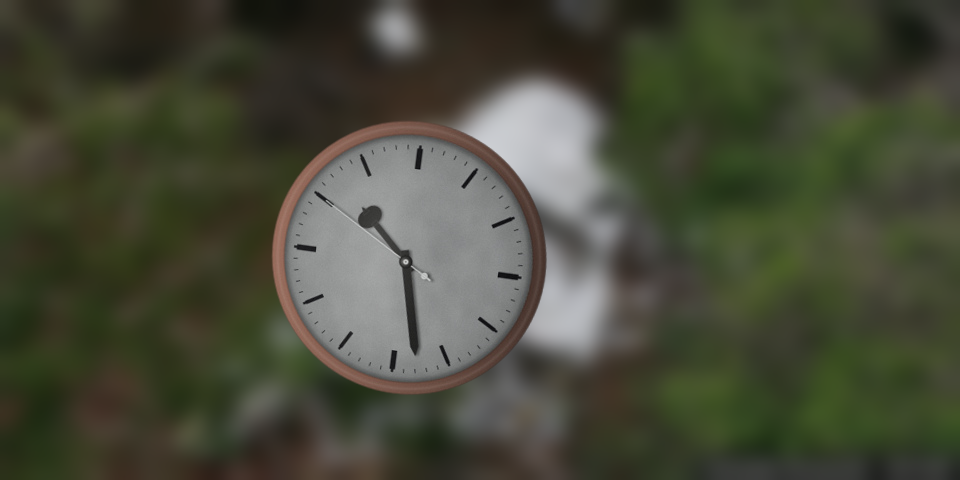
10,27,50
